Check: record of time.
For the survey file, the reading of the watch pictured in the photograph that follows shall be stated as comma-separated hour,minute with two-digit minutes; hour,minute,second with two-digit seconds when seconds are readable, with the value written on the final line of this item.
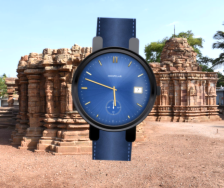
5,48
